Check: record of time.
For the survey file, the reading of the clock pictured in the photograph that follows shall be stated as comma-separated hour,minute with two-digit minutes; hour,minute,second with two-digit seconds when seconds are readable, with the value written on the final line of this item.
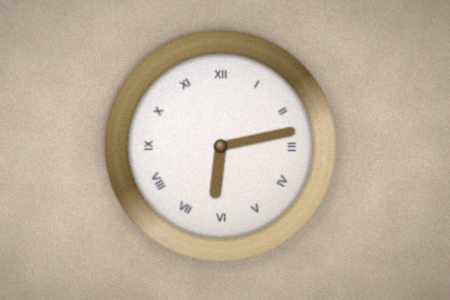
6,13
